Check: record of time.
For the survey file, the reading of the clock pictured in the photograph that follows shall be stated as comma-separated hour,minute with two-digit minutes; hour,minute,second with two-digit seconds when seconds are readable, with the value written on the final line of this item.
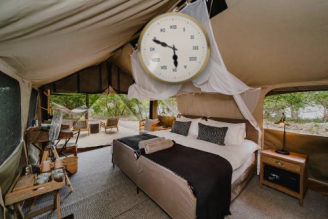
5,49
